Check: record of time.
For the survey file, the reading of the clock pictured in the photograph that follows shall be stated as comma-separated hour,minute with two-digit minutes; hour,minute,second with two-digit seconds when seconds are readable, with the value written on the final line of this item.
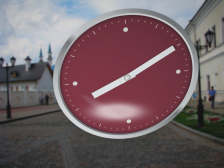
8,10
